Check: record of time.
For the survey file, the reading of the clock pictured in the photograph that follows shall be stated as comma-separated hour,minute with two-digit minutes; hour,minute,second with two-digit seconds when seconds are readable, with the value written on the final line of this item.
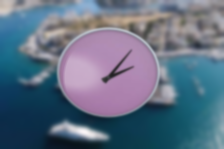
2,06
